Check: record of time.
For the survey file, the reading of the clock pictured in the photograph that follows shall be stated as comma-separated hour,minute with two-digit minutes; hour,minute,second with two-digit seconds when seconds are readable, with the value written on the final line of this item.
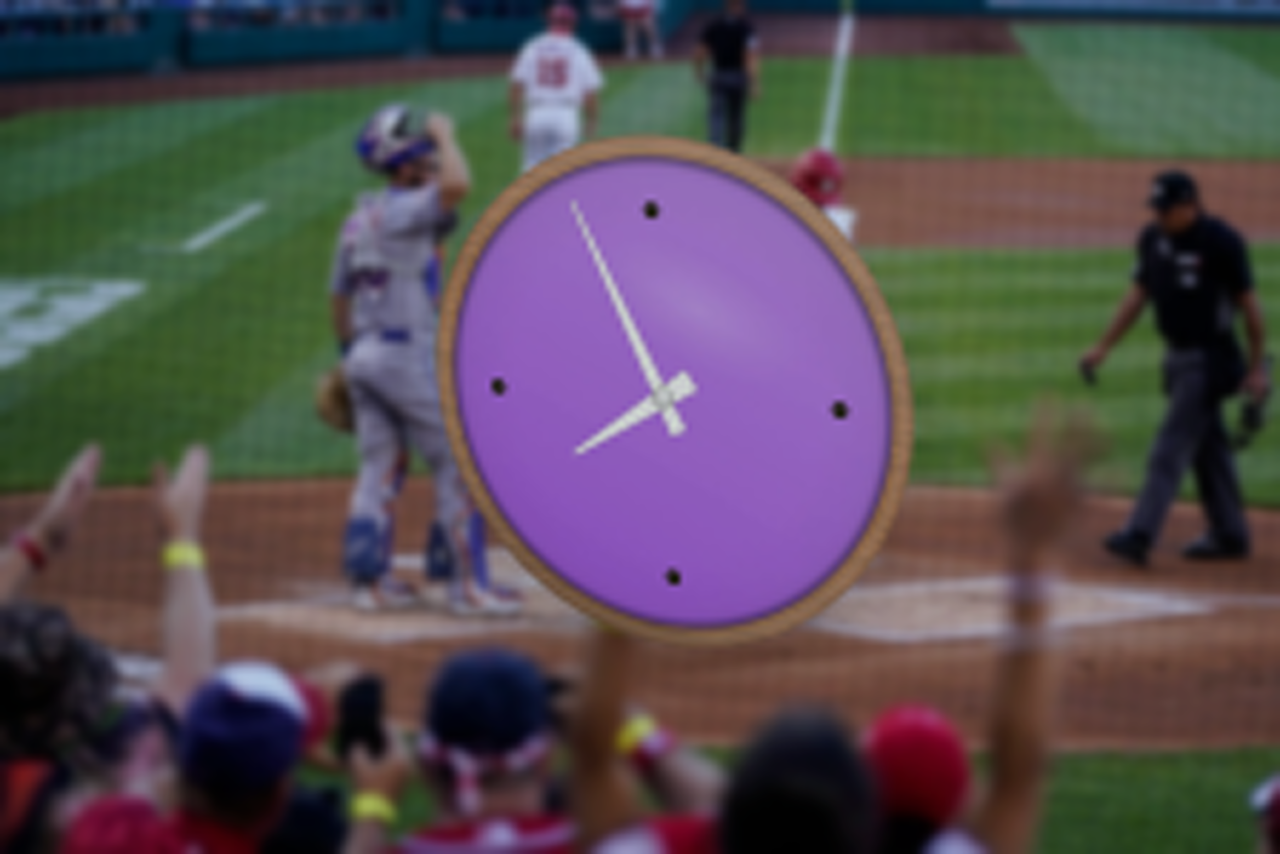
7,56
